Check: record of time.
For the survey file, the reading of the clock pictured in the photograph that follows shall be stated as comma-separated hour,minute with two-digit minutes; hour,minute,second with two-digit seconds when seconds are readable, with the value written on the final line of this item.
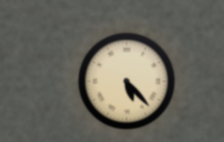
5,23
